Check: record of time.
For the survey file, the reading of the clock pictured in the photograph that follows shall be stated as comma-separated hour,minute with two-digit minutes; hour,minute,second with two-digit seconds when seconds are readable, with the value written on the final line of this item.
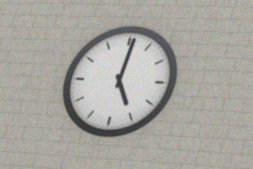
5,01
